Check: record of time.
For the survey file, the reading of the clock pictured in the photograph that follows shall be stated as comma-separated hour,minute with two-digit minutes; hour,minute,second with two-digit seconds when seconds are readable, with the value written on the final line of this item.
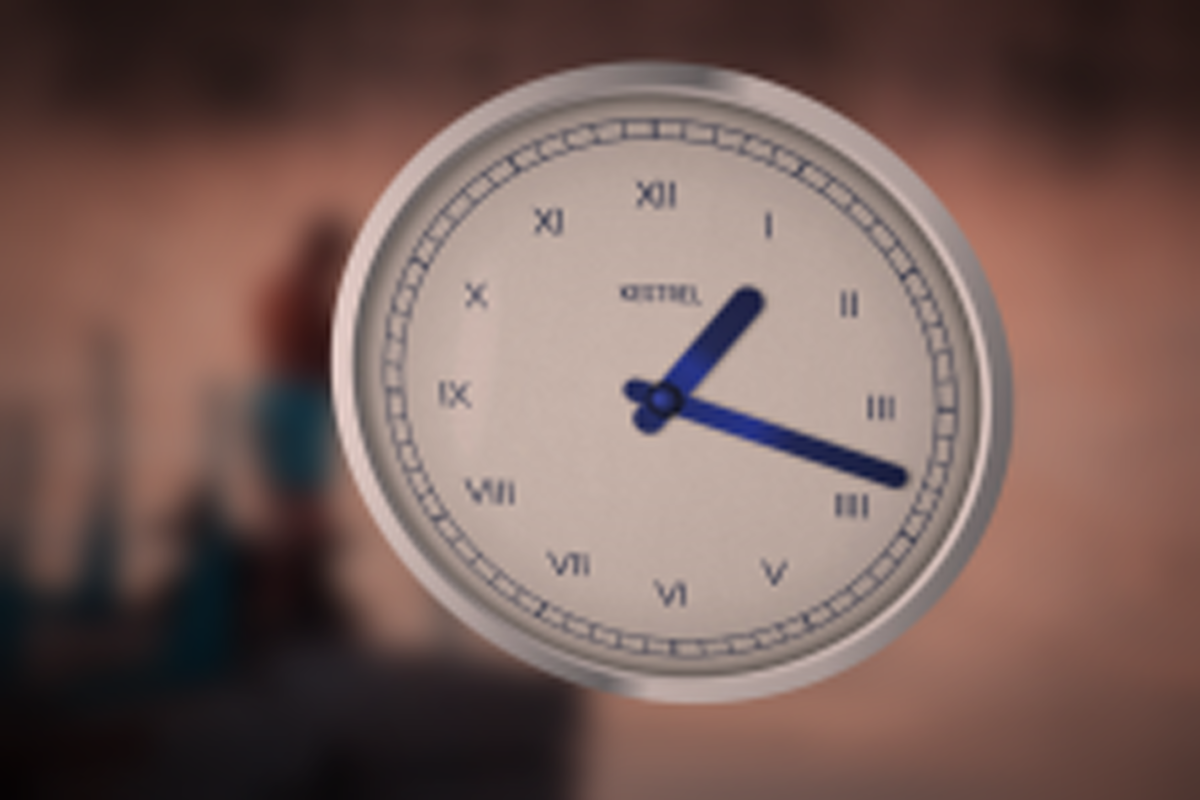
1,18
